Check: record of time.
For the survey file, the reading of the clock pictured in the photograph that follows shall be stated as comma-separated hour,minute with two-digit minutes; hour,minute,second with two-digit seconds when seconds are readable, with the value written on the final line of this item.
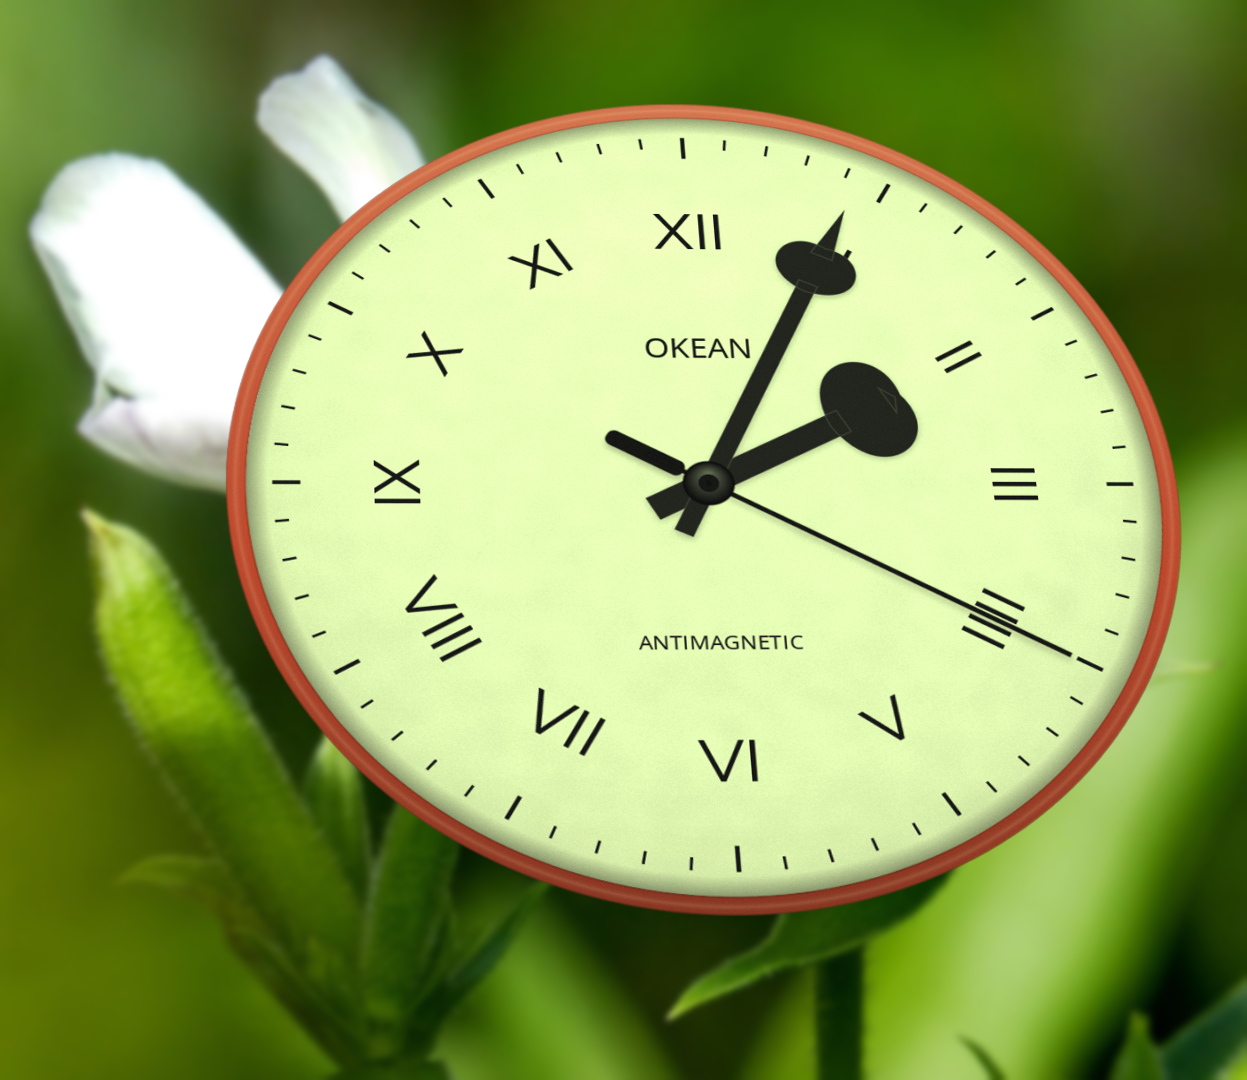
2,04,20
